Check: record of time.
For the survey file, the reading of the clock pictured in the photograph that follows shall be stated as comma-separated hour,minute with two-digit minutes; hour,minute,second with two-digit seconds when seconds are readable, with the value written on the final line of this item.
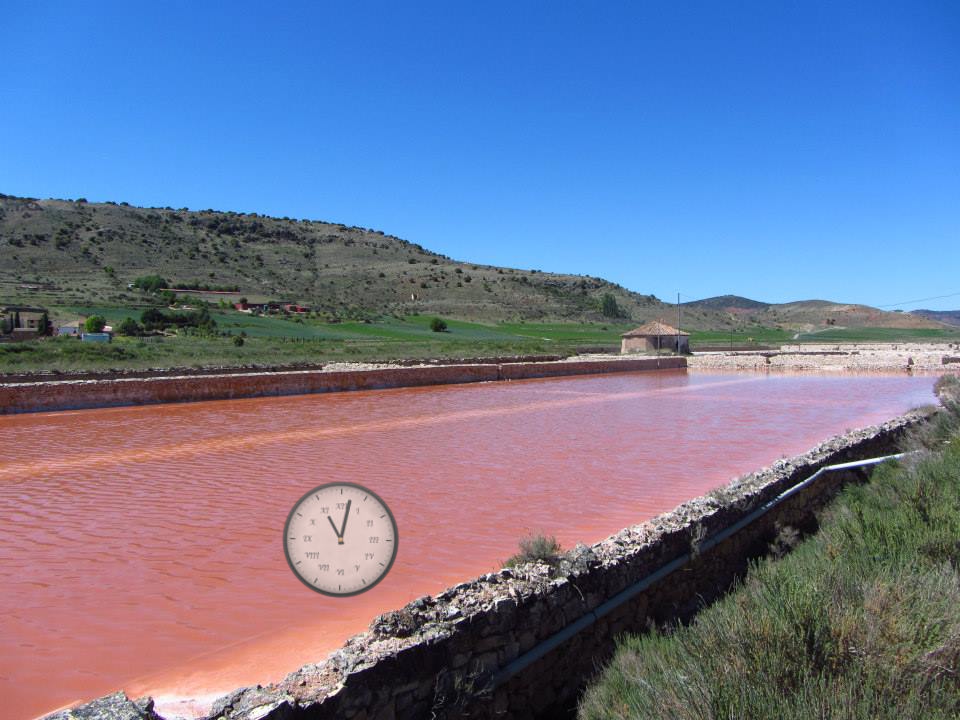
11,02
